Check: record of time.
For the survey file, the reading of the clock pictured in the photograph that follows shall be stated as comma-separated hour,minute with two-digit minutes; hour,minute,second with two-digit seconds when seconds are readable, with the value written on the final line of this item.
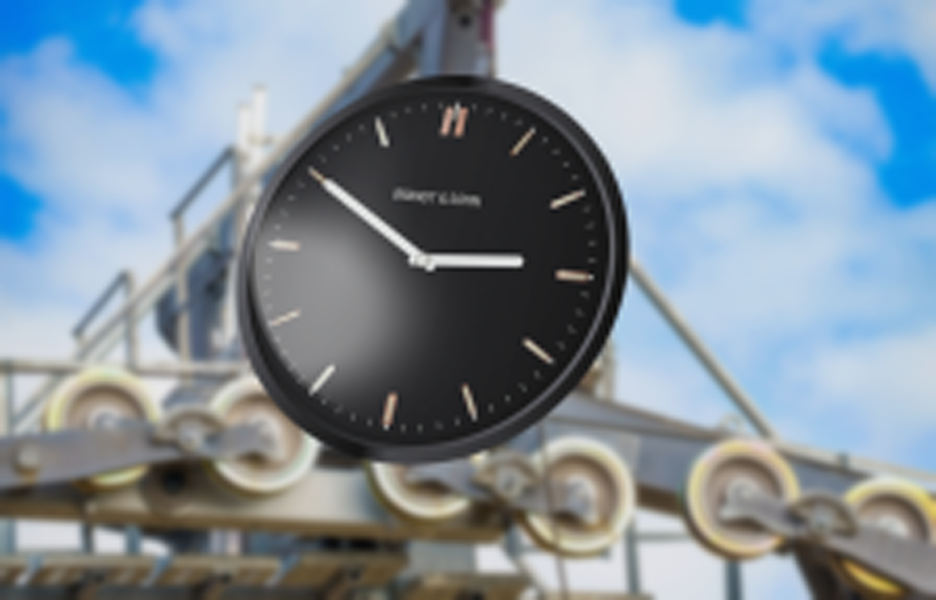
2,50
